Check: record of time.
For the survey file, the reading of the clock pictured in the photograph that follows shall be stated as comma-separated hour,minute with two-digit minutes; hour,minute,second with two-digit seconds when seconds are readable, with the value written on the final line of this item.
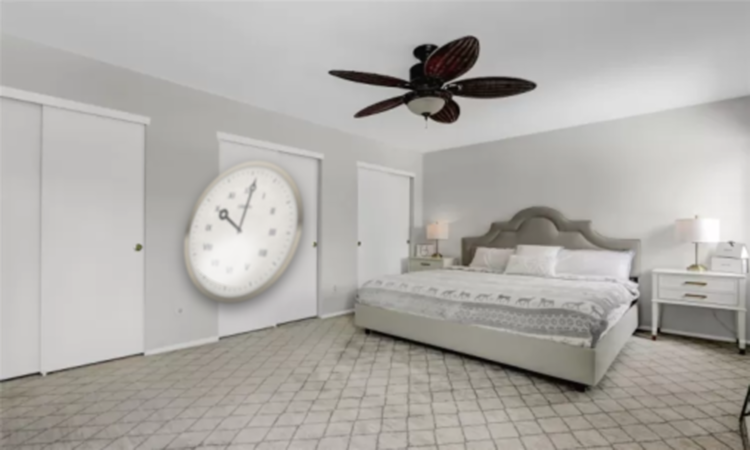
10,01
